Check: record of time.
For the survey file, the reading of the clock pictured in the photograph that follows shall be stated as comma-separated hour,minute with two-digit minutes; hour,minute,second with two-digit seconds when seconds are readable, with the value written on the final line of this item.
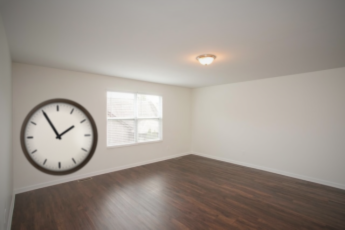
1,55
